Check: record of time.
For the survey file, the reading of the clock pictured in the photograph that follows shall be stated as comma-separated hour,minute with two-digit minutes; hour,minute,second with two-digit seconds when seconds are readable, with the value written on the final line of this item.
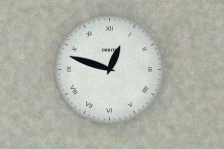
12,48
